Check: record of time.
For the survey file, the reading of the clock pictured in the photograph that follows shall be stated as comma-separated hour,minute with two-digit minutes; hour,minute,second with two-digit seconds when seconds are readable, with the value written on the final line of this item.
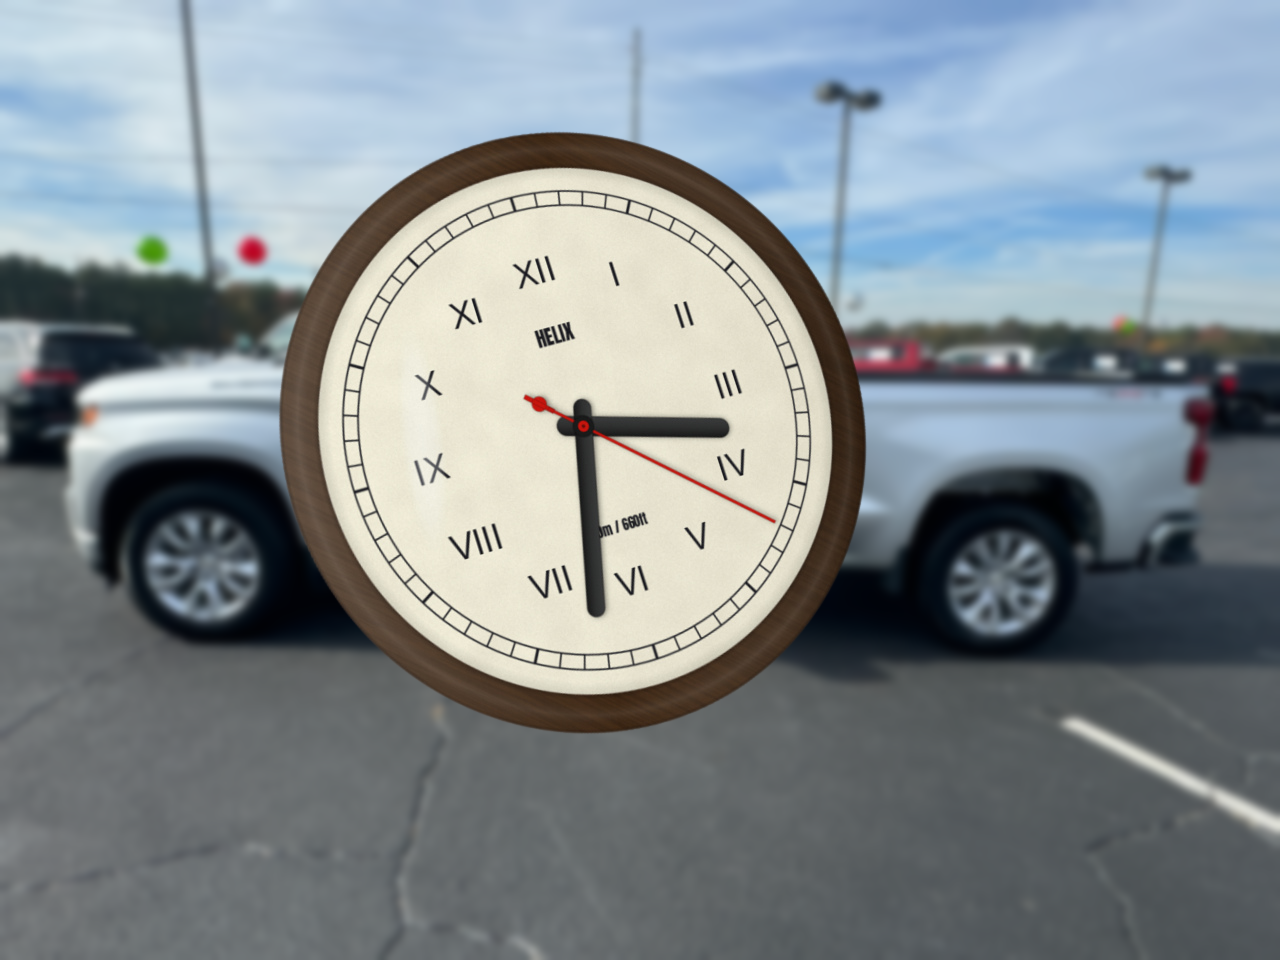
3,32,22
